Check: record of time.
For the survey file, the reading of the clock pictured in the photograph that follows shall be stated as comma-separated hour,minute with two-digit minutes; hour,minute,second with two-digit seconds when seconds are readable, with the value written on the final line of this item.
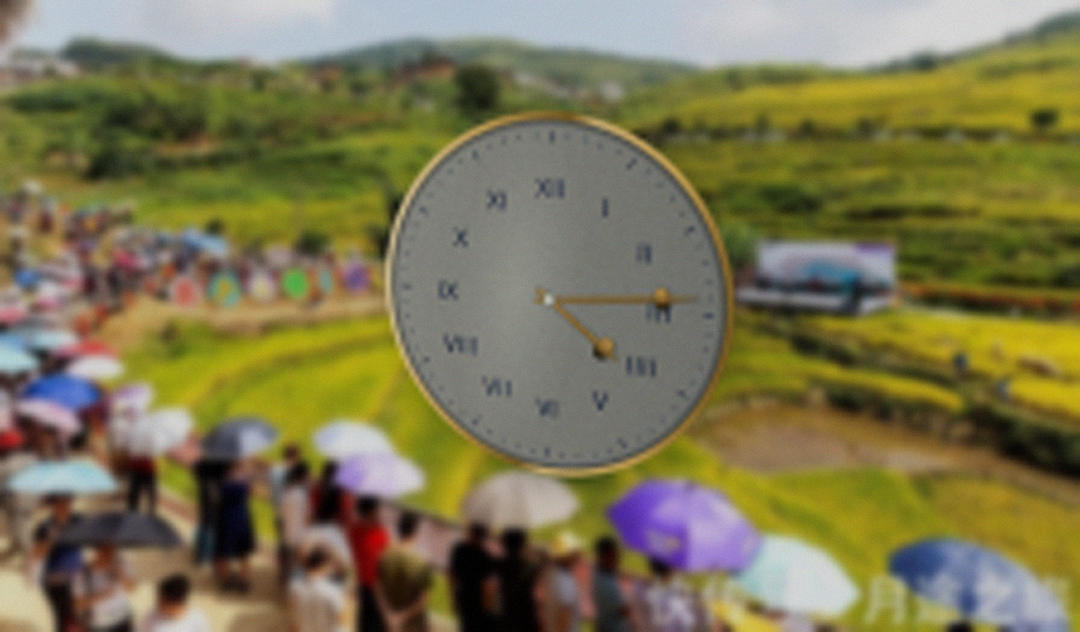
4,14
